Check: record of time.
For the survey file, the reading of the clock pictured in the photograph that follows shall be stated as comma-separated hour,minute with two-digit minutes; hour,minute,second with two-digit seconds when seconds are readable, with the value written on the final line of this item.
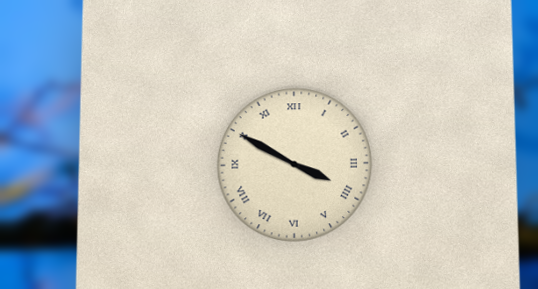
3,50
